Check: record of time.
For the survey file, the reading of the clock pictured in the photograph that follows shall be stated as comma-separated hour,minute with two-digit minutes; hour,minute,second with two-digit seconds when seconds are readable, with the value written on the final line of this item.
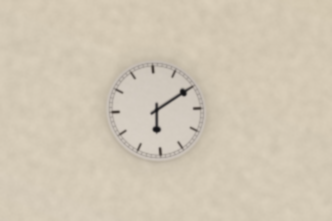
6,10
